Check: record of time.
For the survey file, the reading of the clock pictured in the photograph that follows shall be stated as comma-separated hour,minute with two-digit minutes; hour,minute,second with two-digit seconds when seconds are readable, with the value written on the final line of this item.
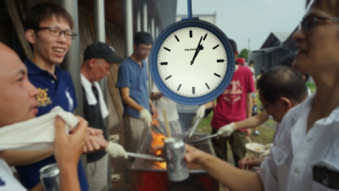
1,04
